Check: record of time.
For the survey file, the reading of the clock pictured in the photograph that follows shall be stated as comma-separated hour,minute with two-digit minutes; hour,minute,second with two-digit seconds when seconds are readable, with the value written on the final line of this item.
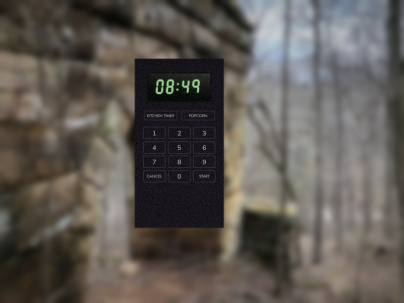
8,49
